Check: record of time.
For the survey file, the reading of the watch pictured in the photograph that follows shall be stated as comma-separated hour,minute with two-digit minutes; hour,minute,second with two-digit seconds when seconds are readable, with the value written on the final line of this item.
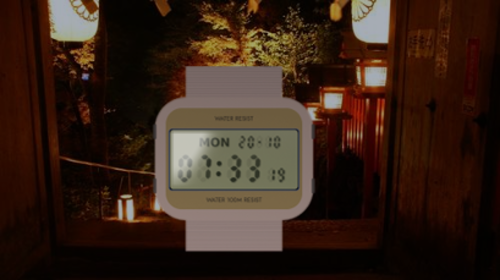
7,33,19
